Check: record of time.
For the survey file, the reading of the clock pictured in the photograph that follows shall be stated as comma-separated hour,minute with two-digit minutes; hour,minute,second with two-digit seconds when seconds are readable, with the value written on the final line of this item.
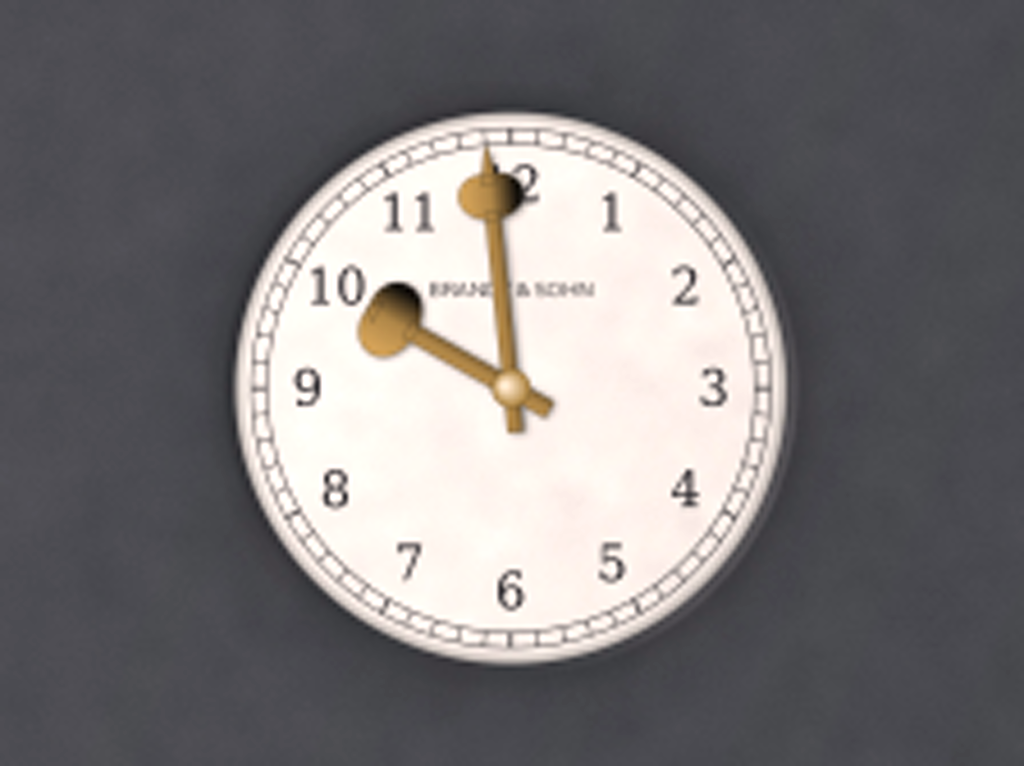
9,59
